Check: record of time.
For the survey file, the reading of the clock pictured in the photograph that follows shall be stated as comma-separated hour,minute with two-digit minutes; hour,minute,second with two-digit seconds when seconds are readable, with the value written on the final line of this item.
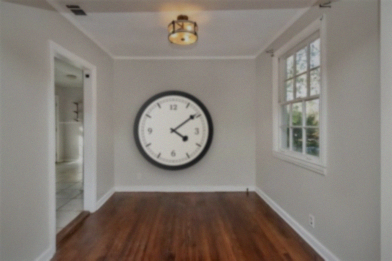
4,09
